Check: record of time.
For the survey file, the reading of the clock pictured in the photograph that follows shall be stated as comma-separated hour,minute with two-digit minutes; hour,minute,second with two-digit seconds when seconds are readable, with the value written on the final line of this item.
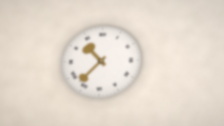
10,37
